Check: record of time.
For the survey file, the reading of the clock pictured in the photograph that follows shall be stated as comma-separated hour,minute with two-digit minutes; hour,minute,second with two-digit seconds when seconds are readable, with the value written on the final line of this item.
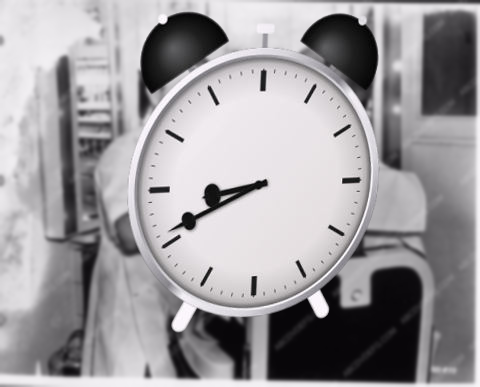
8,41
